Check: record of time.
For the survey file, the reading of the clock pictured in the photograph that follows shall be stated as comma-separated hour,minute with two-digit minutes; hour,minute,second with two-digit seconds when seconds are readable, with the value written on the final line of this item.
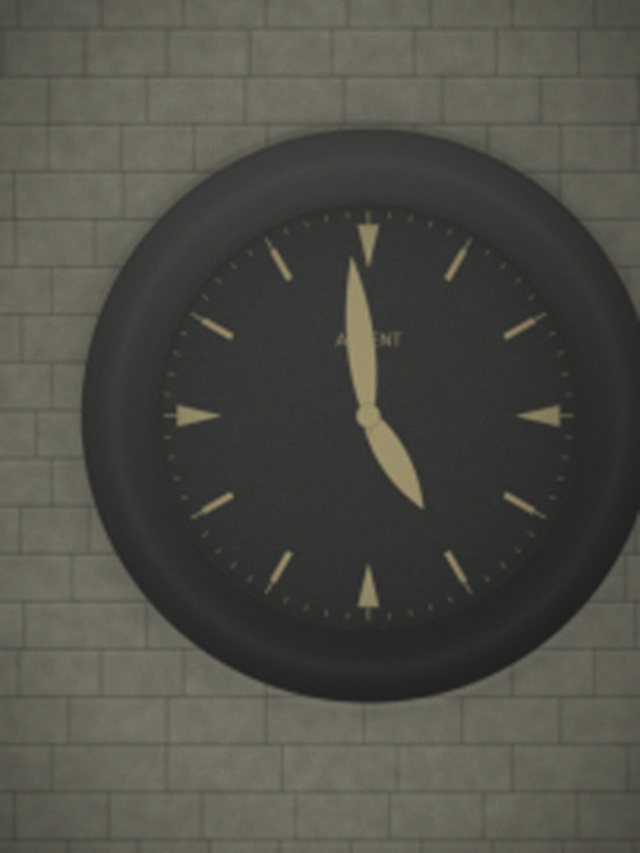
4,59
